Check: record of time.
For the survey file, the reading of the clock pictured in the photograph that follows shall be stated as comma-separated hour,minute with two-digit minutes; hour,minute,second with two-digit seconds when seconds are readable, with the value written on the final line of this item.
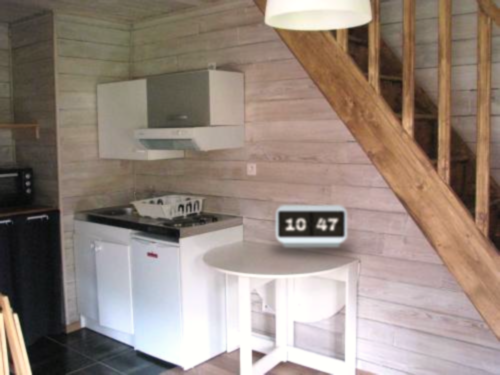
10,47
